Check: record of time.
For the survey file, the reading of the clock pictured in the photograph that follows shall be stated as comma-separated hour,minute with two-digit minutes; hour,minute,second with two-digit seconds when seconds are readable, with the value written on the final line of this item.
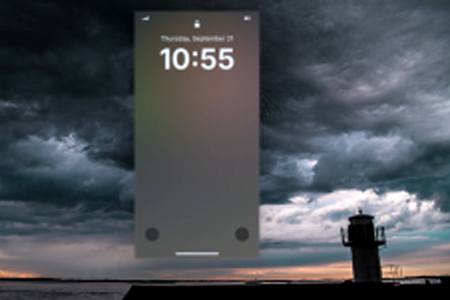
10,55
